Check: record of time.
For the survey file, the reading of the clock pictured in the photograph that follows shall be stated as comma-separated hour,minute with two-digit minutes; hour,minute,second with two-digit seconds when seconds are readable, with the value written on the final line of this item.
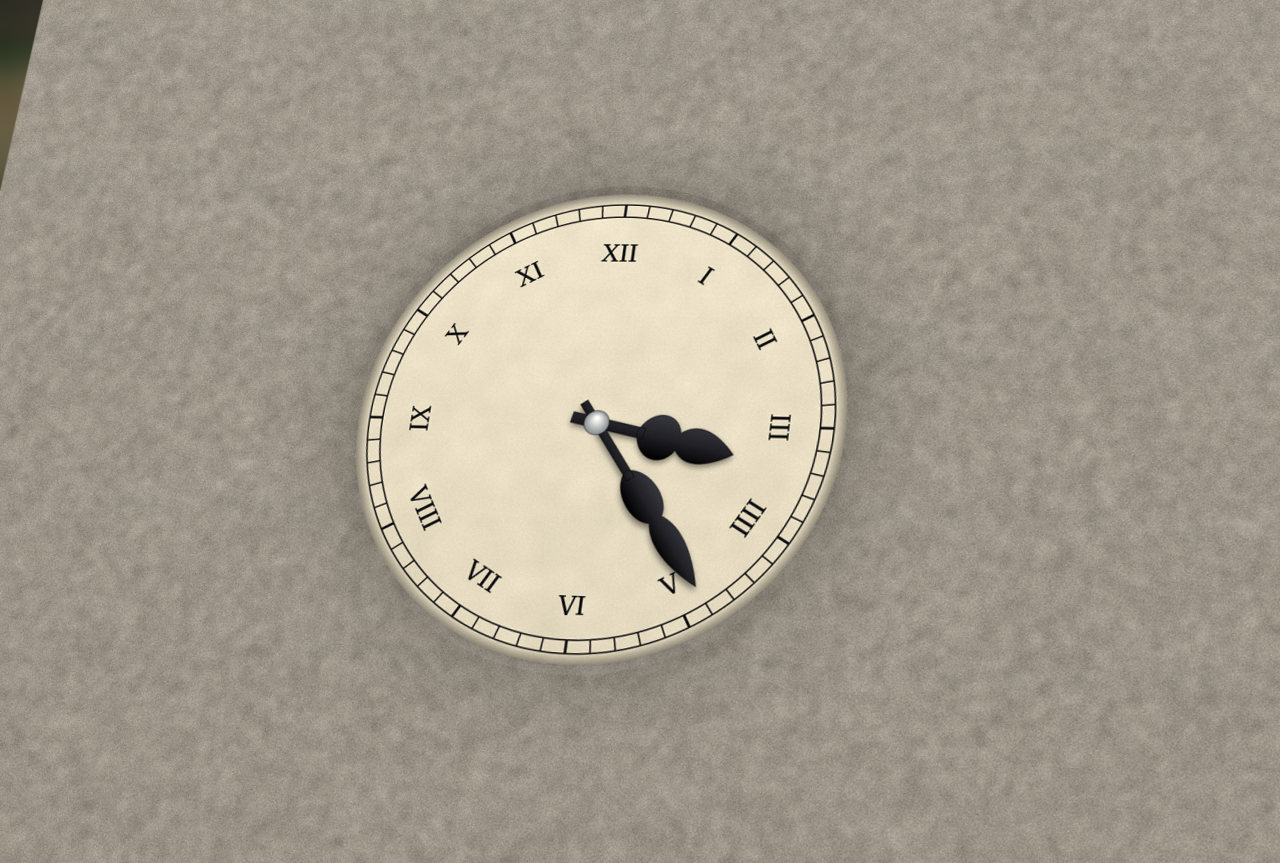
3,24
